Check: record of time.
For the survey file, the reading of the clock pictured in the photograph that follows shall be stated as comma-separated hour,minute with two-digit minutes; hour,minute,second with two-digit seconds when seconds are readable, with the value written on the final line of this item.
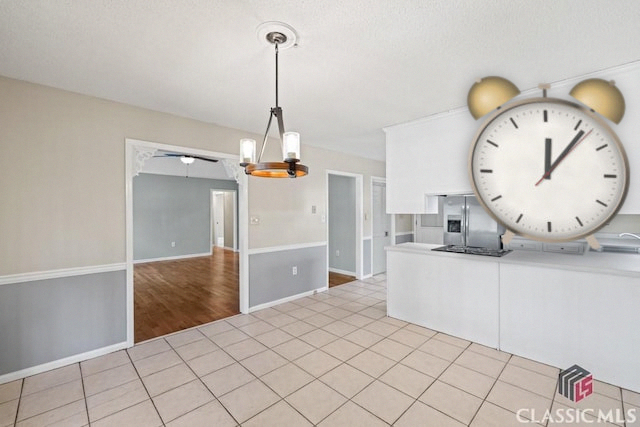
12,06,07
